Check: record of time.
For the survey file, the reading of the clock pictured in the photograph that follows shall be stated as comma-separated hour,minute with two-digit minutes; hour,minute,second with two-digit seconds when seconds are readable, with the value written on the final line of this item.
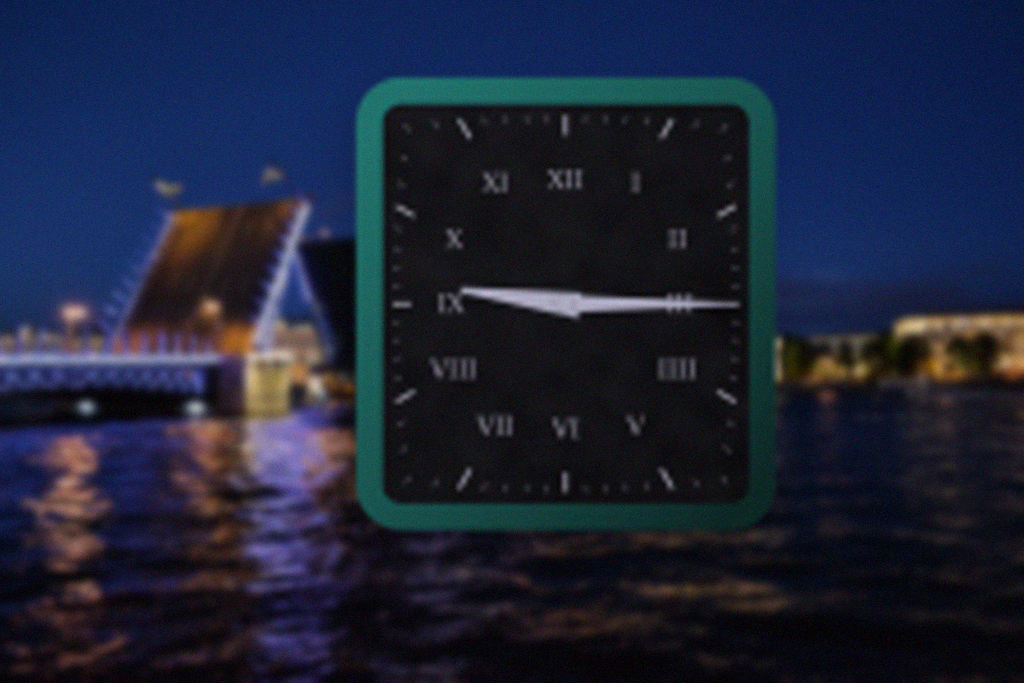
9,15
